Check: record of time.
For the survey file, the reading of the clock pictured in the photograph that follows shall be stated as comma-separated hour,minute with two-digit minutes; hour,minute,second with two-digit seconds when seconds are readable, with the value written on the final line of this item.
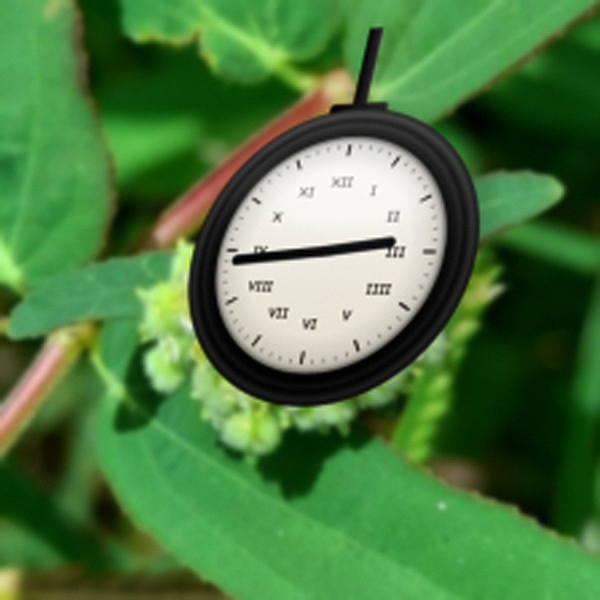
2,44
